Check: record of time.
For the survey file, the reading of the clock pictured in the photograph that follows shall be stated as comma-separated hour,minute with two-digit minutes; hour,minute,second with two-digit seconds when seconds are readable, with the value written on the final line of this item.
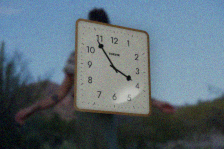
3,54
